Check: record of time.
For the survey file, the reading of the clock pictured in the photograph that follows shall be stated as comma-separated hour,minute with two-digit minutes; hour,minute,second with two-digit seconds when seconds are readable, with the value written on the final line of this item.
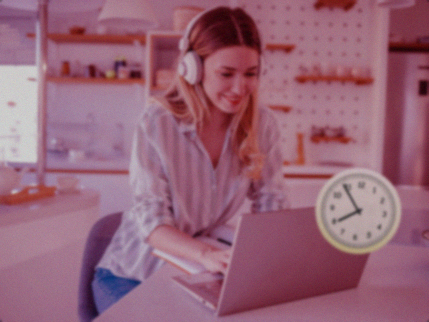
7,54
